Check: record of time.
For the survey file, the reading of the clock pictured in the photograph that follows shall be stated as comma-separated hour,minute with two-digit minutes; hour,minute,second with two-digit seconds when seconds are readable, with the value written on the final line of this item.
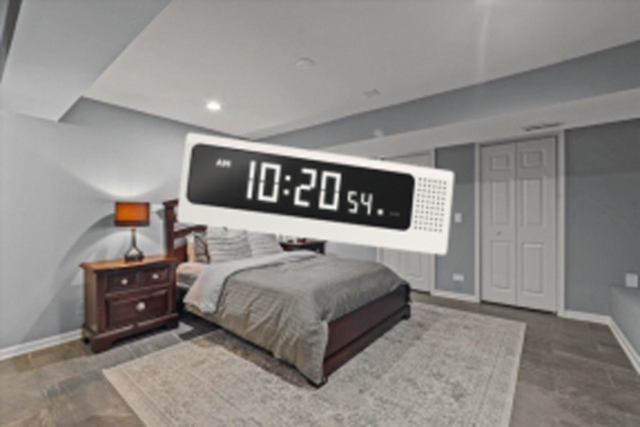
10,20,54
